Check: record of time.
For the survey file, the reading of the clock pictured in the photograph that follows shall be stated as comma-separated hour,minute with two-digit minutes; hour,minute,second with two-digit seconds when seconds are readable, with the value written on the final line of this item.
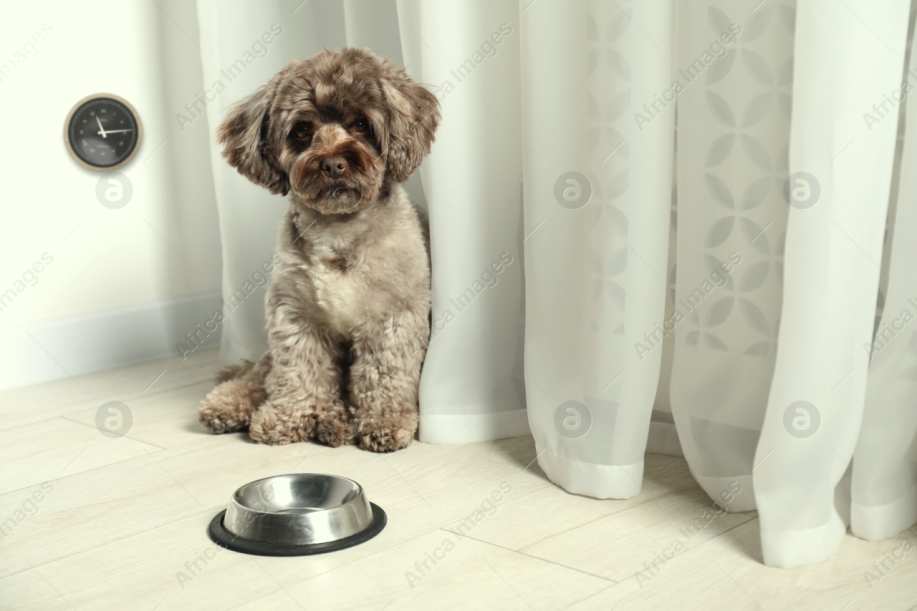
11,14
